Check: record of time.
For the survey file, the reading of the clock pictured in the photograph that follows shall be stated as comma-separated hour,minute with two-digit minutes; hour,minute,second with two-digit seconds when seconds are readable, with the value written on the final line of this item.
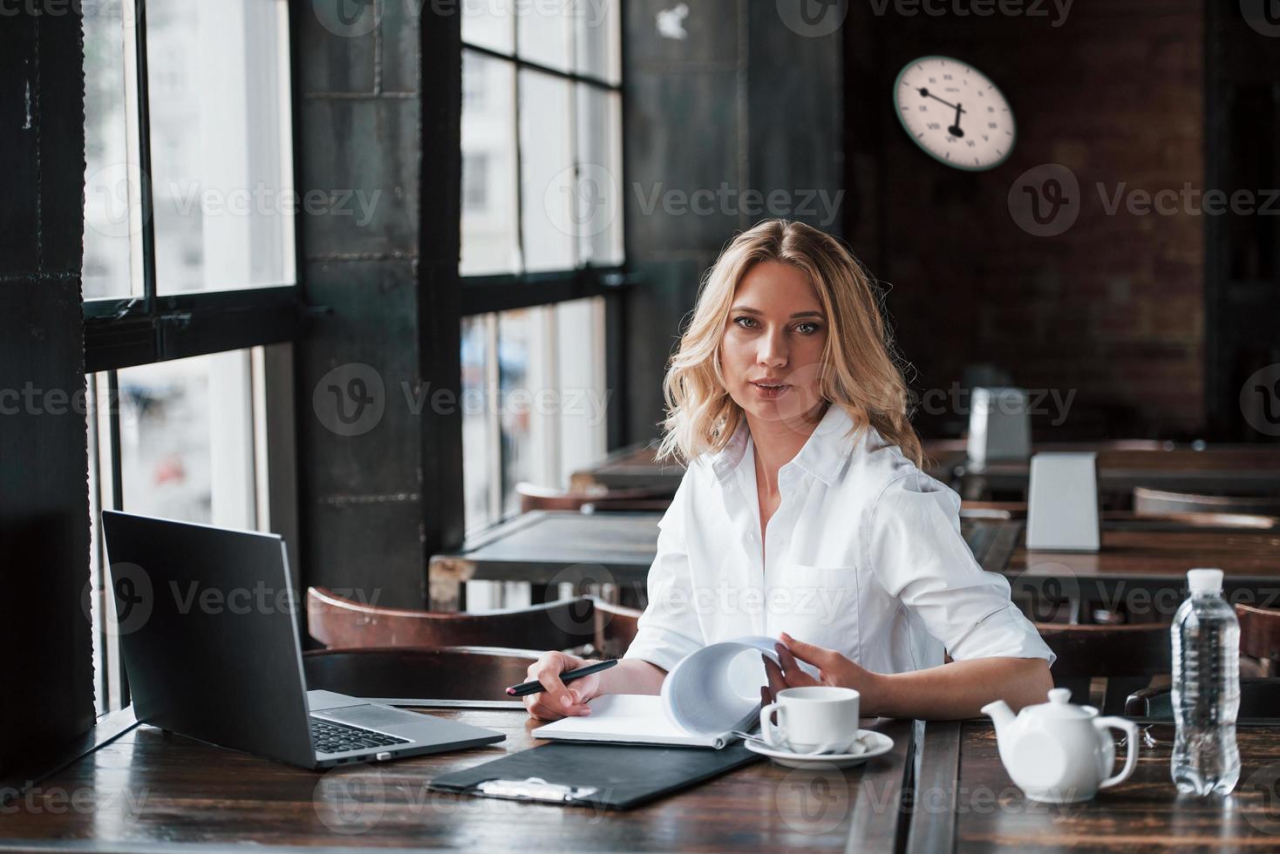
6,50
